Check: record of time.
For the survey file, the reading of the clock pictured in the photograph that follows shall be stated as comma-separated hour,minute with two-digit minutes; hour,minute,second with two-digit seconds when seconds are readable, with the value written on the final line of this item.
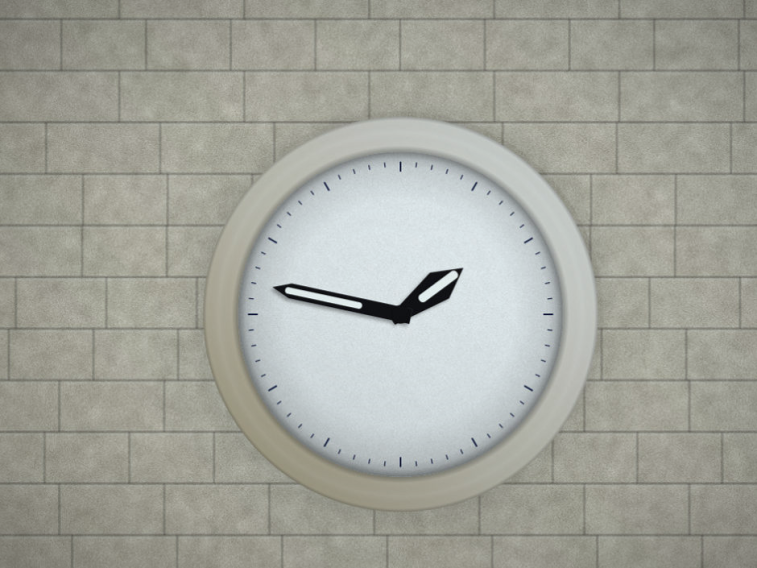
1,47
